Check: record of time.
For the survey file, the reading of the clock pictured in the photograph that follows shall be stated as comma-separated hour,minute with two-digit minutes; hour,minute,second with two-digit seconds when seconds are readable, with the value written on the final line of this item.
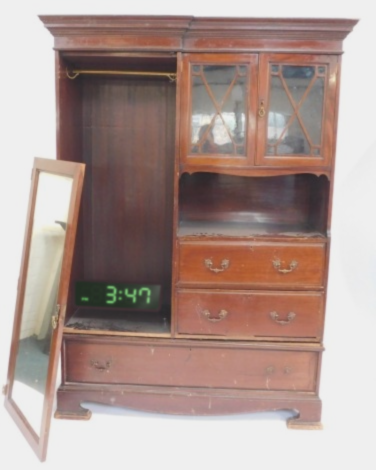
3,47
